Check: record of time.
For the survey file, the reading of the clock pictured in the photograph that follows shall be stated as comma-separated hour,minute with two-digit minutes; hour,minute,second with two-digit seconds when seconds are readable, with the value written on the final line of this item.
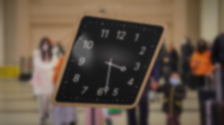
3,28
